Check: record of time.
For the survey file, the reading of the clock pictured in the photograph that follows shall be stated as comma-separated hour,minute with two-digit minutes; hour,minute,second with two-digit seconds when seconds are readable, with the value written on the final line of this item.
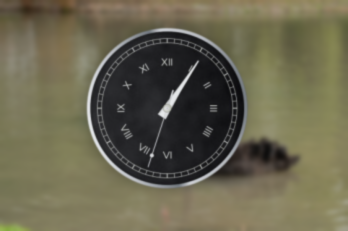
1,05,33
